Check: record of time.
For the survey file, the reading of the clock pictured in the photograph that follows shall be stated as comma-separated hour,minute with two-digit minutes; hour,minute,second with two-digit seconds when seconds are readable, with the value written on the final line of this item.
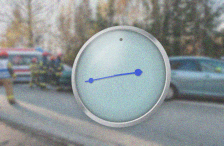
2,43
